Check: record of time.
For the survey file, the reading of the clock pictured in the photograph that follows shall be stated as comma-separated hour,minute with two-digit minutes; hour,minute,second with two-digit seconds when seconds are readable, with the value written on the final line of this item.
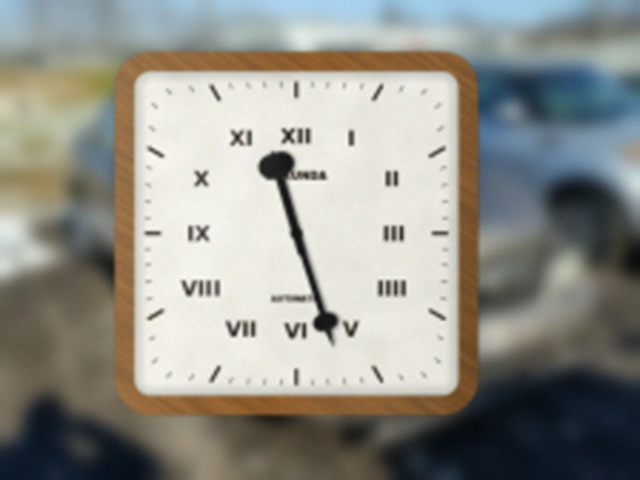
11,27
